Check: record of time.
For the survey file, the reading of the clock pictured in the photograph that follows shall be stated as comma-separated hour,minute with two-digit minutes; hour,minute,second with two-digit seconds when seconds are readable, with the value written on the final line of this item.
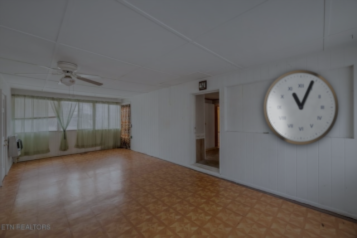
11,04
